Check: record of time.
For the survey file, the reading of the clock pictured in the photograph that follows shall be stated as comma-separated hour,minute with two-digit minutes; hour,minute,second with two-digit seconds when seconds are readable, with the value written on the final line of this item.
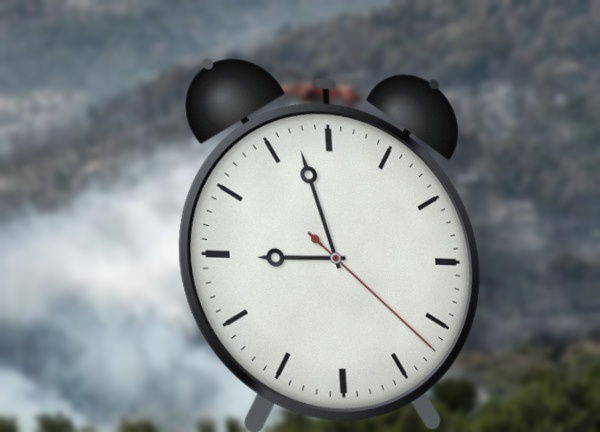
8,57,22
